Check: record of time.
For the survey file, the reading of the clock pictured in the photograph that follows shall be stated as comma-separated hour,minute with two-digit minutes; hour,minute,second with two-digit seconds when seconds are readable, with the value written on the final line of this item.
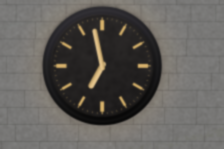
6,58
